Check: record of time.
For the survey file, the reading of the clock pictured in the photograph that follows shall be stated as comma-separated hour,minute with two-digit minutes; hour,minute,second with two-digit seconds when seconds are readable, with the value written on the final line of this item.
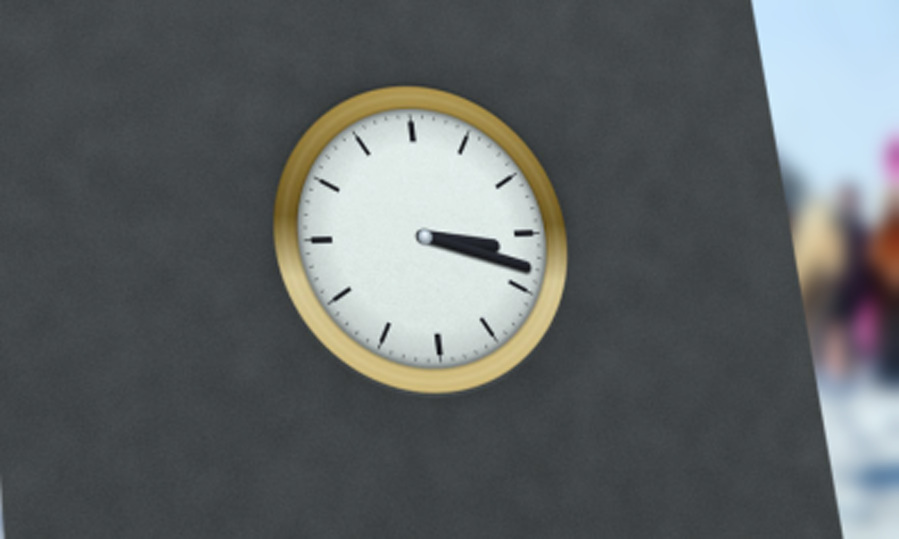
3,18
